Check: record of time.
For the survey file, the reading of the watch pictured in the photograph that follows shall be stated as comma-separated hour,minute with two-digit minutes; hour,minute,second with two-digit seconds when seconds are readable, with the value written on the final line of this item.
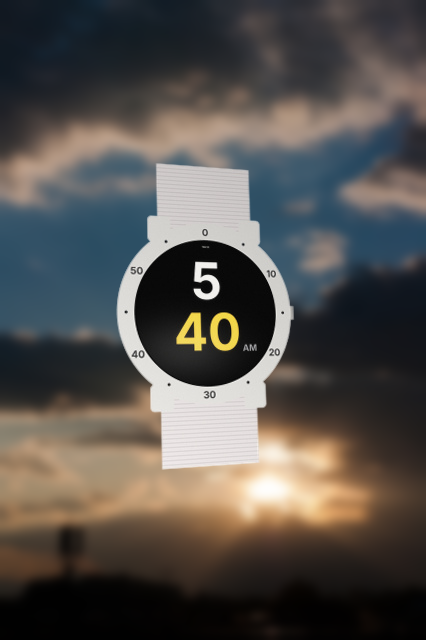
5,40
